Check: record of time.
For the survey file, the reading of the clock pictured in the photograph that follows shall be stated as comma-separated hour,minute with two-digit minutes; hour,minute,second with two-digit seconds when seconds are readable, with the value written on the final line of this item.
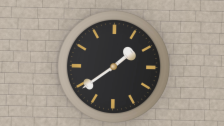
1,39
